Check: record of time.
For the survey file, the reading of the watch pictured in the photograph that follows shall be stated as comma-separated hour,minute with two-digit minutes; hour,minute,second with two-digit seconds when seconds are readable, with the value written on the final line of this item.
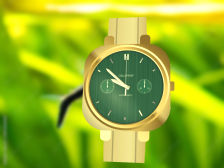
9,52
